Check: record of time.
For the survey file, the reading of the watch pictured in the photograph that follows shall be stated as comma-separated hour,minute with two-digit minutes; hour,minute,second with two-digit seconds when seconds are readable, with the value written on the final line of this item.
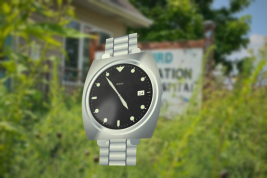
4,54
